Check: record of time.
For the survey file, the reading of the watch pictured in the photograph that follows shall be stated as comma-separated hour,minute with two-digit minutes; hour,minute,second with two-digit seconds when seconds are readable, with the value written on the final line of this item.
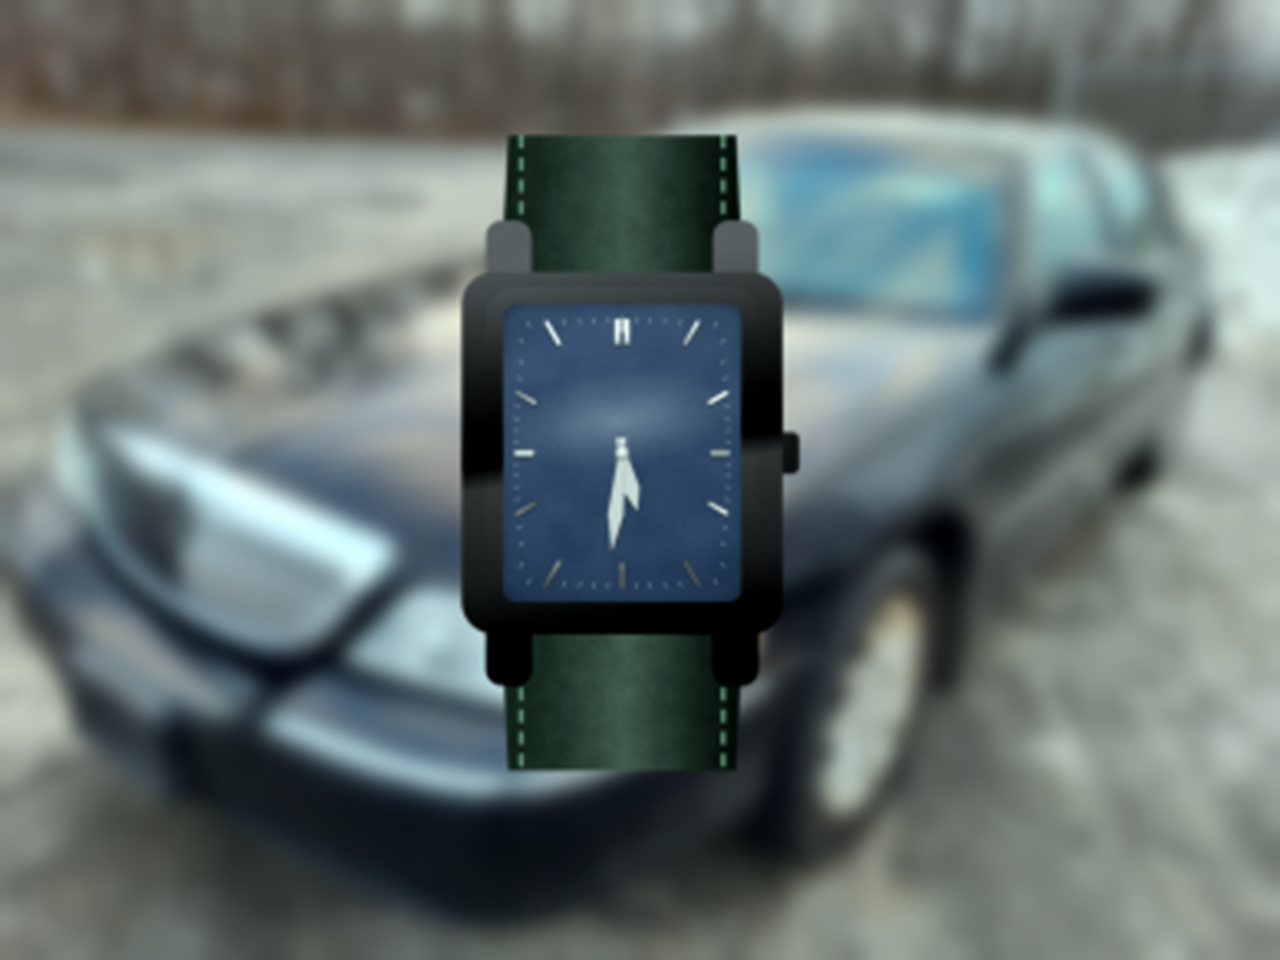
5,31
